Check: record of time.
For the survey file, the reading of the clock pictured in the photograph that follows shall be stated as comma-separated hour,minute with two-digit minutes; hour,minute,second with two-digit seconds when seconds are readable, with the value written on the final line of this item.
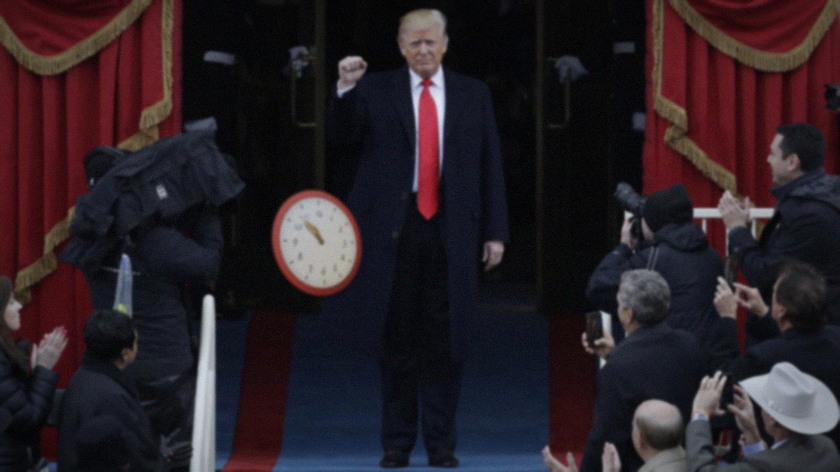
10,53
